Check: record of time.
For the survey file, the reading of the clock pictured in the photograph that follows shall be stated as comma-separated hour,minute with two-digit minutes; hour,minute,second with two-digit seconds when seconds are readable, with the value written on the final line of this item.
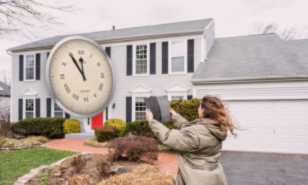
11,55
